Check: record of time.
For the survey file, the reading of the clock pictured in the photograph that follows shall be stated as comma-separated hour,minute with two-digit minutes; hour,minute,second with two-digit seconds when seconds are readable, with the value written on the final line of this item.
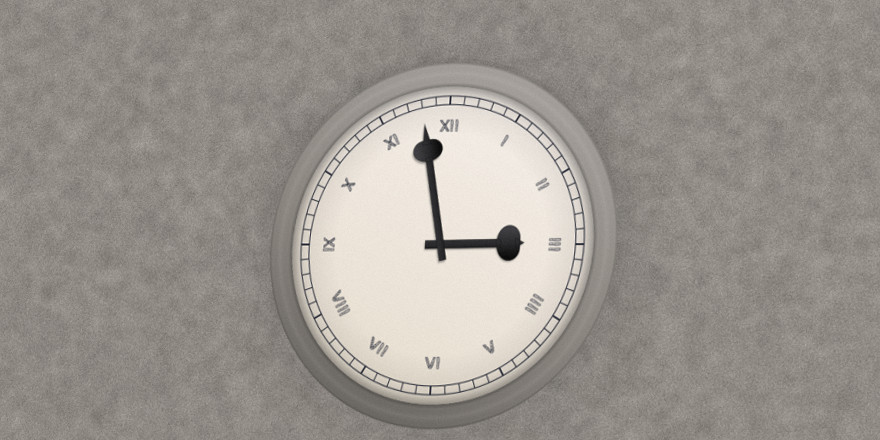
2,58
